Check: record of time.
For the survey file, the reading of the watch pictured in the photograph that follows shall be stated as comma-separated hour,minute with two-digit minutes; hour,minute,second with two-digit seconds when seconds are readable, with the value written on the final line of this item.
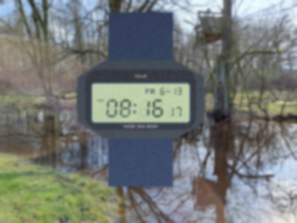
8,16
